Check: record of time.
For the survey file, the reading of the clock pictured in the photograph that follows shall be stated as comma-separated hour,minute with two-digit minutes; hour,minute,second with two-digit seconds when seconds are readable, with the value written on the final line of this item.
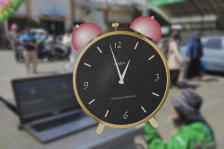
12,58
